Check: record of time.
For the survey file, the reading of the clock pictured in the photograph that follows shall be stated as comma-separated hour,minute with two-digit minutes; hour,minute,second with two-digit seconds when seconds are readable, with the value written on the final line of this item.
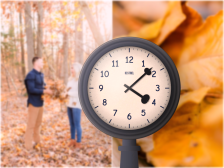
4,08
